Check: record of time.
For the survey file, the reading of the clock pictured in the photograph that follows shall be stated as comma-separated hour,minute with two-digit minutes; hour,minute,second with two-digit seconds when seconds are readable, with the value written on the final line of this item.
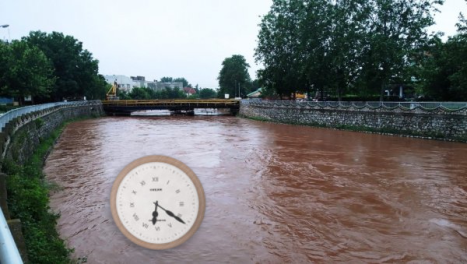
6,21
